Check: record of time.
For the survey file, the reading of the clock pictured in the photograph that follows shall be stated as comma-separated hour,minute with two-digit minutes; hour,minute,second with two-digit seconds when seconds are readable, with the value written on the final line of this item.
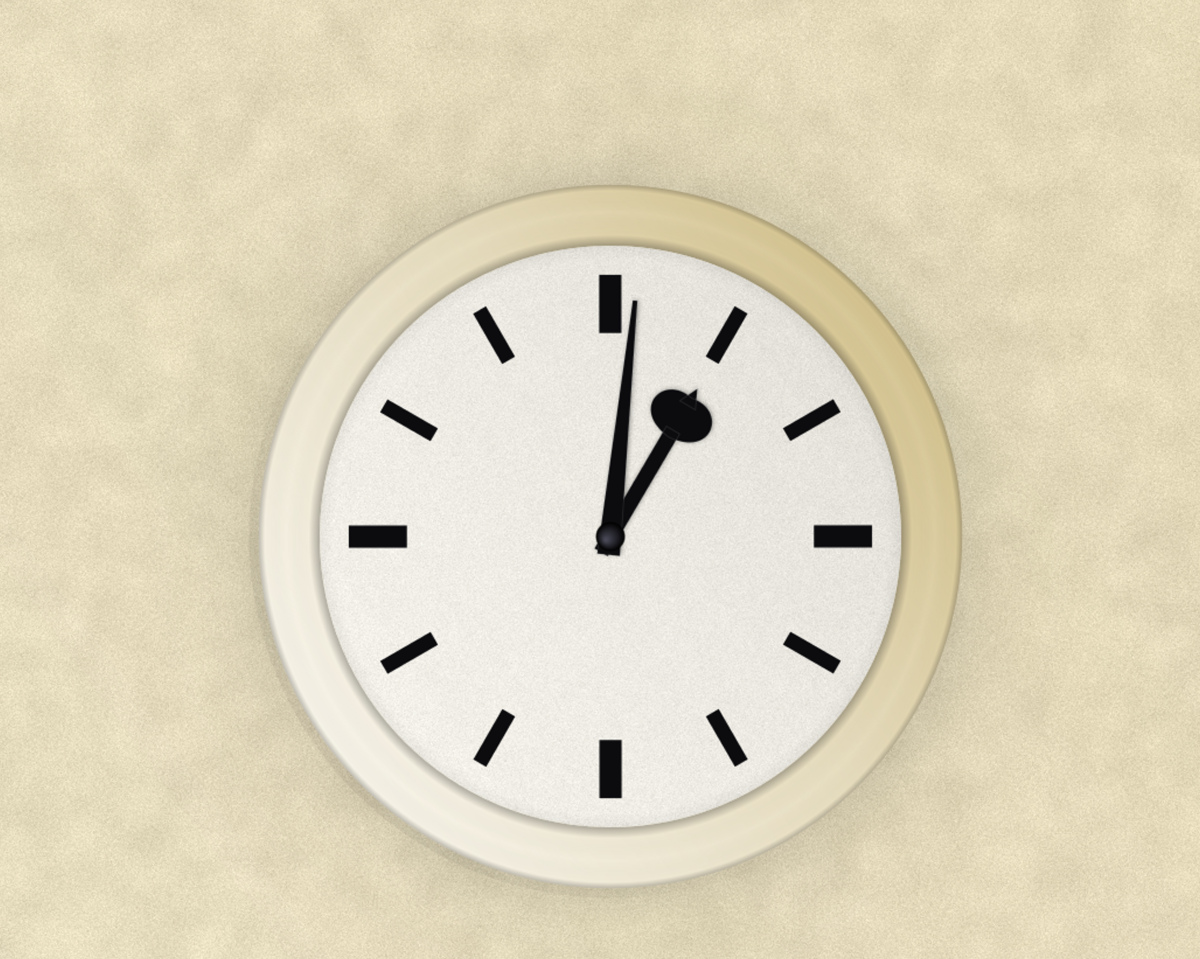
1,01
